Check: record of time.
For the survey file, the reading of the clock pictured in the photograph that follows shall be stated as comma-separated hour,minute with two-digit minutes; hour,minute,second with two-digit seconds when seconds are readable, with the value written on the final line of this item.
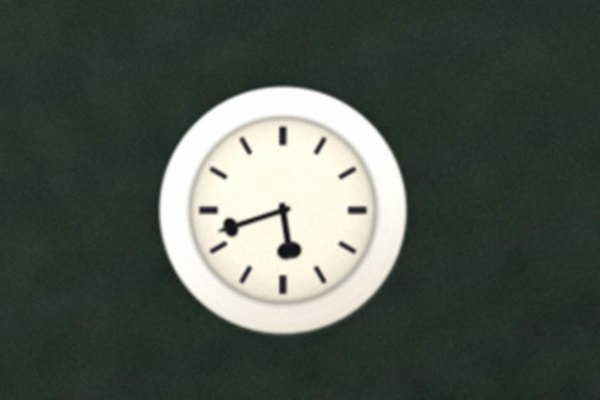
5,42
